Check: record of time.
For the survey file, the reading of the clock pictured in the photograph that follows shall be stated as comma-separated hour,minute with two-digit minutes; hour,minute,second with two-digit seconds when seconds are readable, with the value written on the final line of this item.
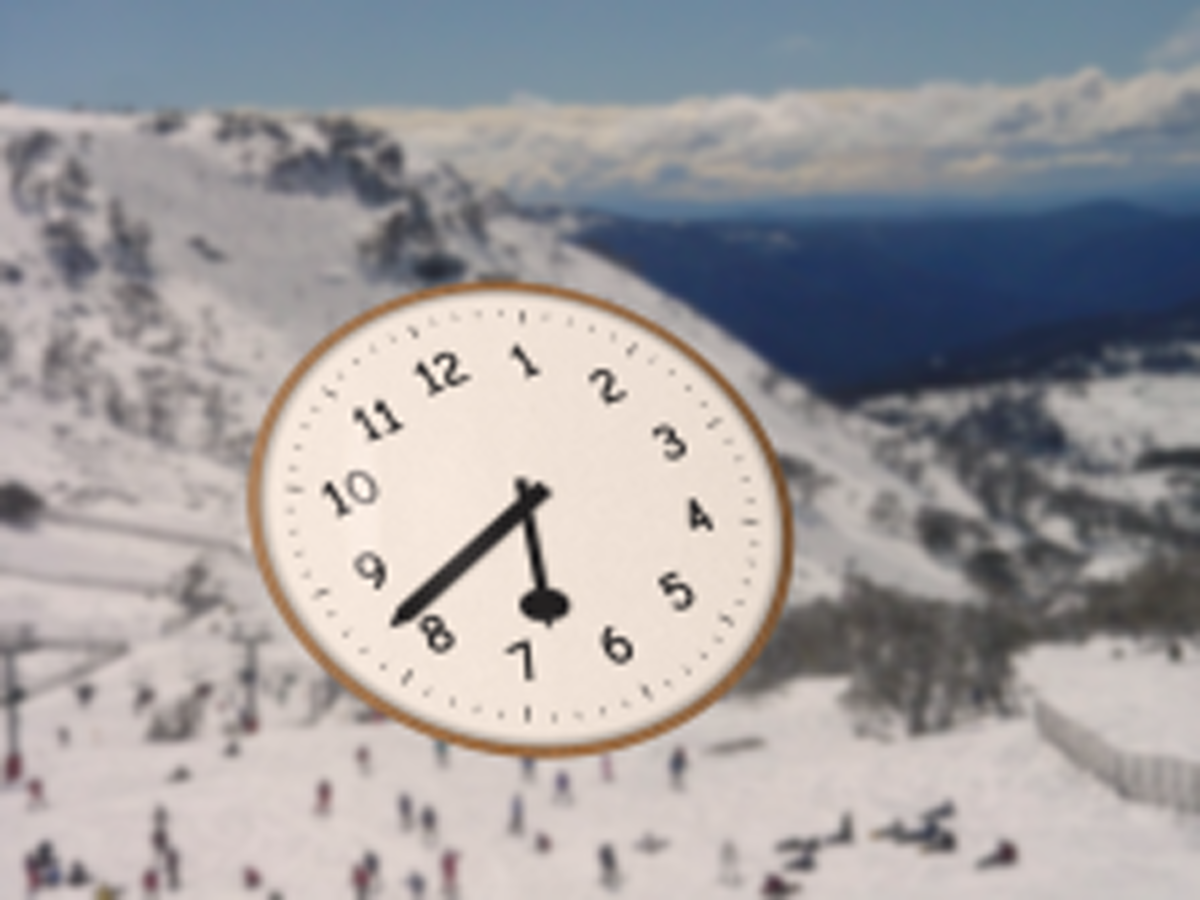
6,42
